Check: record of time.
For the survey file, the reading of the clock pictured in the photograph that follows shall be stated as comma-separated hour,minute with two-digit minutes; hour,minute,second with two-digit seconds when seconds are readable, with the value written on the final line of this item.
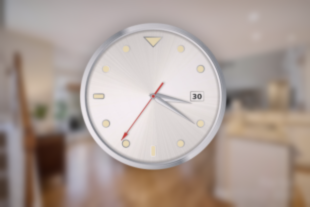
3,20,36
